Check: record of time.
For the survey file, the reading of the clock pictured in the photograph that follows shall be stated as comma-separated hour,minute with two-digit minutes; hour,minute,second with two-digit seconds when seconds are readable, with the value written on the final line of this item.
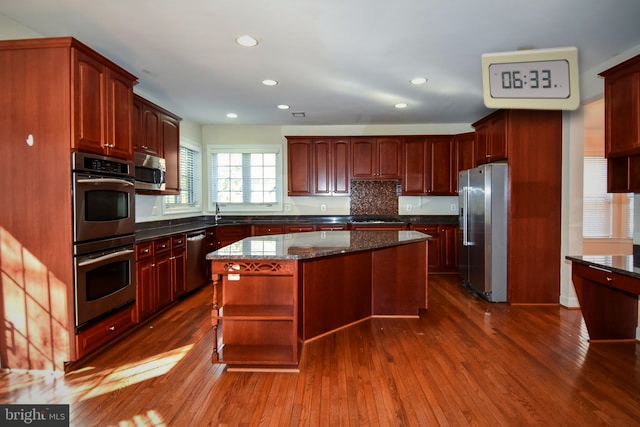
6,33
